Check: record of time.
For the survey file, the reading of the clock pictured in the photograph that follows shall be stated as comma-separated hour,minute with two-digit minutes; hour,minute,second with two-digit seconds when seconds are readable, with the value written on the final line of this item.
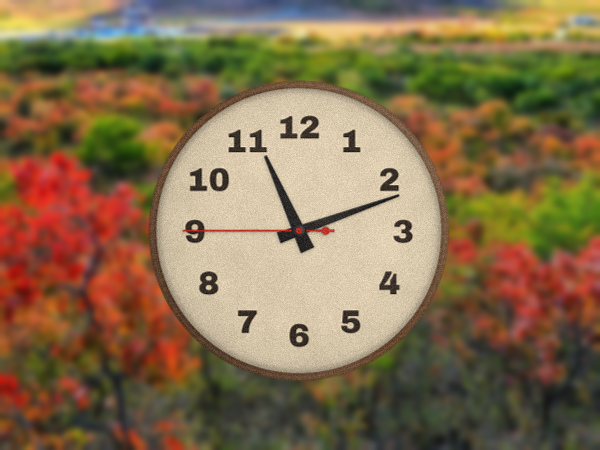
11,11,45
